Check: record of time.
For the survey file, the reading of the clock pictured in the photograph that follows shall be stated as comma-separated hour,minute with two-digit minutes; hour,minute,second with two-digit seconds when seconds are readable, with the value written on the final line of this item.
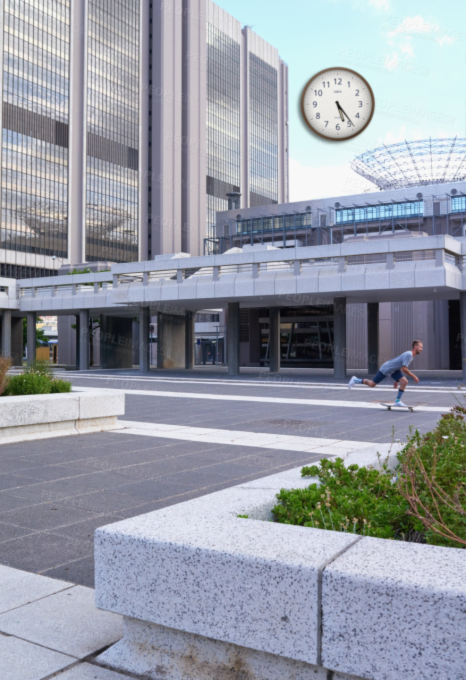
5,24
